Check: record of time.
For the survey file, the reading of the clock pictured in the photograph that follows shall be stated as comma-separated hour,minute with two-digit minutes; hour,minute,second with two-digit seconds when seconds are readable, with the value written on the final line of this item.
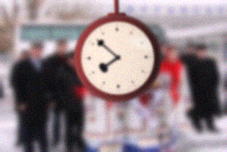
7,52
